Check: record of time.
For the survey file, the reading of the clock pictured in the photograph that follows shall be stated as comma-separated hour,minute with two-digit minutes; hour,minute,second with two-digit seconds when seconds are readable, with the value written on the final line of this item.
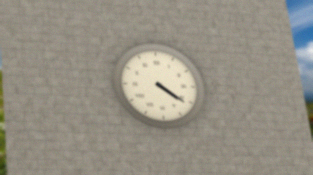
4,21
